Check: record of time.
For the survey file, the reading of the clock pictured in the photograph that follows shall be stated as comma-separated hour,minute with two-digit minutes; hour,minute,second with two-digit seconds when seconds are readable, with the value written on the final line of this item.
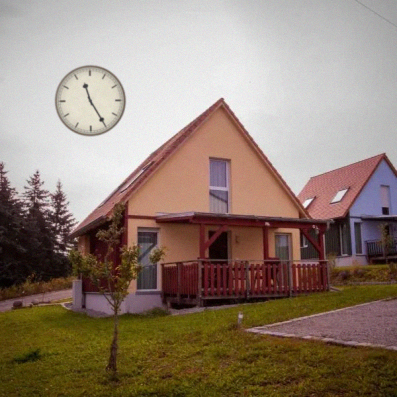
11,25
